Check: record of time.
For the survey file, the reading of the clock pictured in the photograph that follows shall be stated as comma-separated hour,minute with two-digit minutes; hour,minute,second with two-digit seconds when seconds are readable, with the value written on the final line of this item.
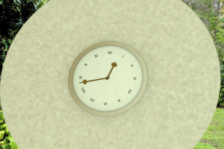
12,43
